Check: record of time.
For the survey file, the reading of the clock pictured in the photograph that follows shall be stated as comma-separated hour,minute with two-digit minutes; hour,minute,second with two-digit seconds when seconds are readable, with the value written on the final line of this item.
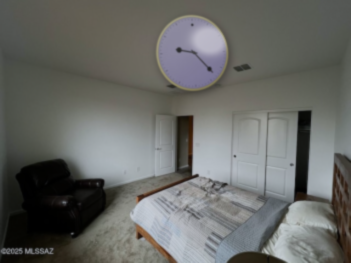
9,23
